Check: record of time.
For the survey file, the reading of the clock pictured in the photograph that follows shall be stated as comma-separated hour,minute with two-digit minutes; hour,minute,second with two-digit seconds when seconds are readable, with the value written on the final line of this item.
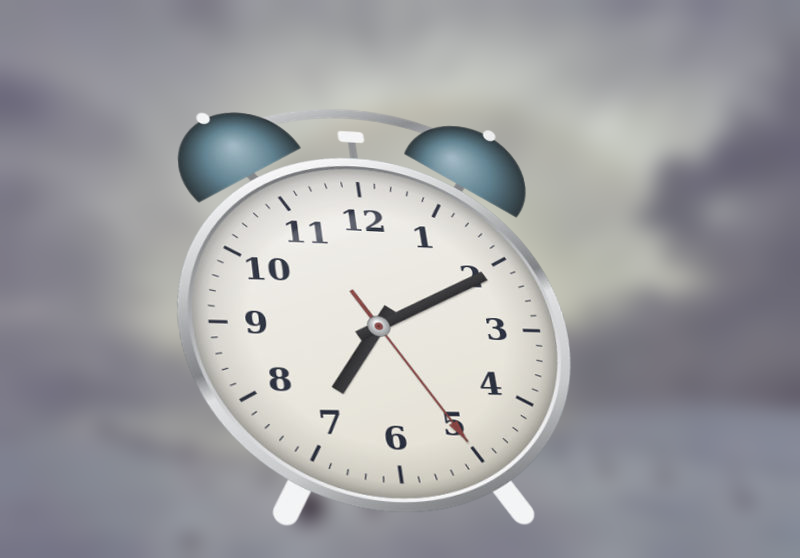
7,10,25
